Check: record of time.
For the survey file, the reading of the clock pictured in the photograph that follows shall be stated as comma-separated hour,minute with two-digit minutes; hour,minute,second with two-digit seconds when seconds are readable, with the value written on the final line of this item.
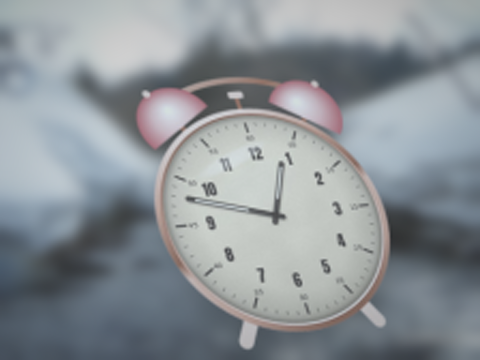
12,48
